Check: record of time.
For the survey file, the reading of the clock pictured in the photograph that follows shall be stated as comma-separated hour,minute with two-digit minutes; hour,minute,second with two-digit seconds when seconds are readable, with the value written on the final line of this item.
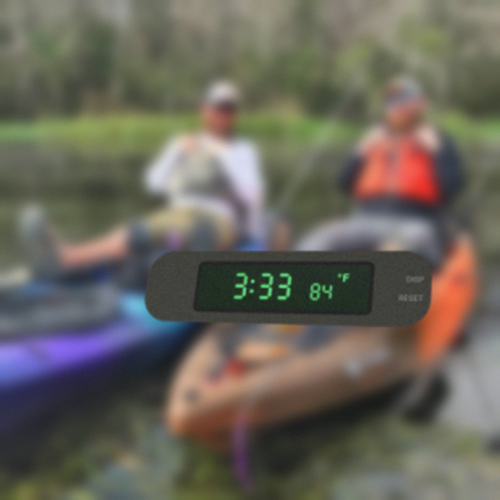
3,33
